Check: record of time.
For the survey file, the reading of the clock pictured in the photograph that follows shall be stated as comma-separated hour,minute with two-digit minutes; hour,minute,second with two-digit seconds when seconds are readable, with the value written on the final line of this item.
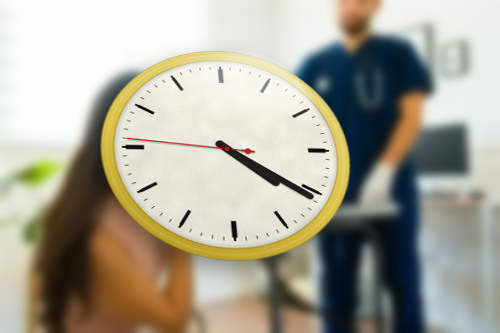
4,20,46
